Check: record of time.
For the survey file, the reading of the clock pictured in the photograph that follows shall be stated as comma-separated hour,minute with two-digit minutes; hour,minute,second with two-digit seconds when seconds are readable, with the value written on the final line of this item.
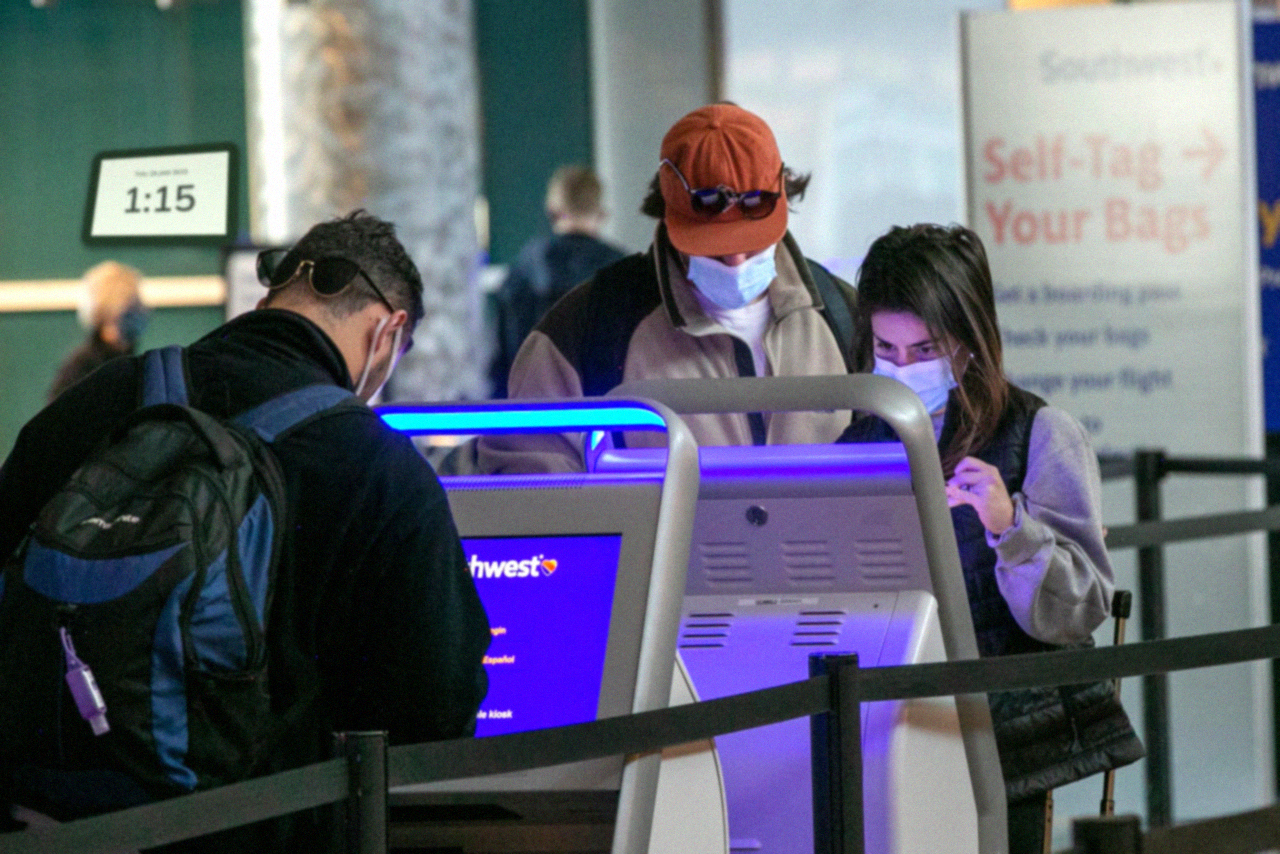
1,15
